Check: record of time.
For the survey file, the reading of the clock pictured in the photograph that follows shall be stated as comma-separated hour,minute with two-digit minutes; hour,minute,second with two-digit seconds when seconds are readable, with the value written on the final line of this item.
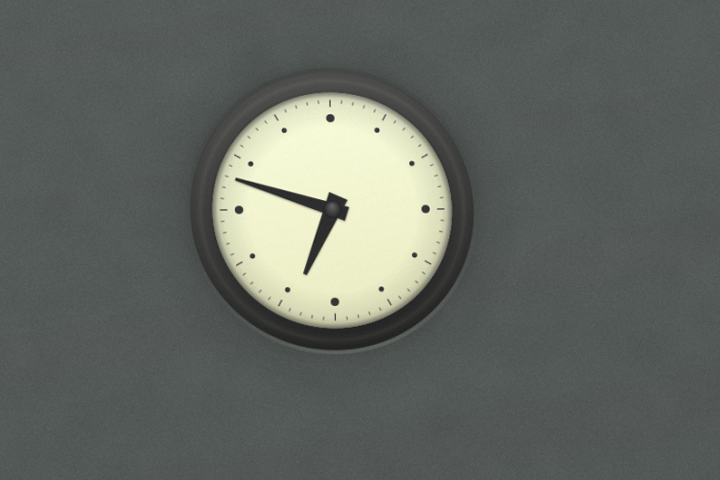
6,48
